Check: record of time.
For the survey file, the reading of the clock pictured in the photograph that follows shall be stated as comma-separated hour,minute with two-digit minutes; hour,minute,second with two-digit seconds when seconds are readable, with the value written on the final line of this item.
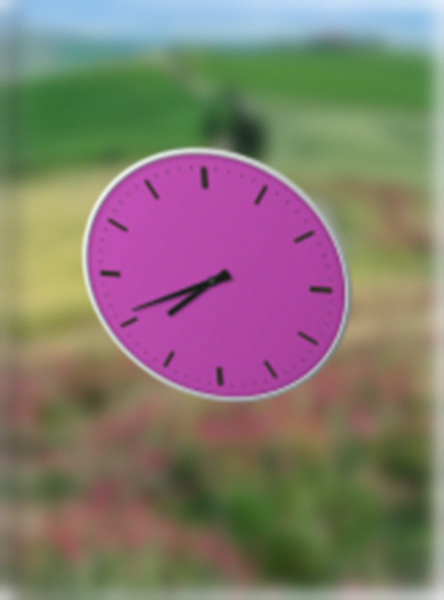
7,41
